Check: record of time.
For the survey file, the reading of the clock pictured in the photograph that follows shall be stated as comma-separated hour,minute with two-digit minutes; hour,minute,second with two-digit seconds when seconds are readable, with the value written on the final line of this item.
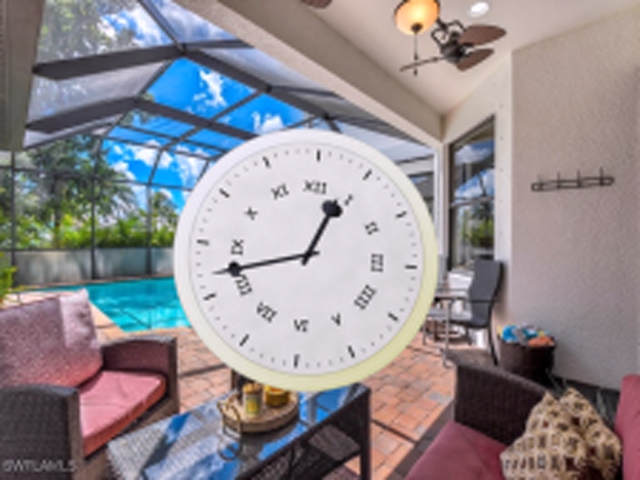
12,42
